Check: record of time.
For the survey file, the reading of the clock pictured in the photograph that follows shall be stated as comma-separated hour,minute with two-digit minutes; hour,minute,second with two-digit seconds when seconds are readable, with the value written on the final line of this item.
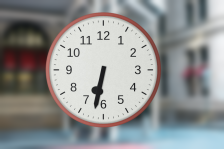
6,32
